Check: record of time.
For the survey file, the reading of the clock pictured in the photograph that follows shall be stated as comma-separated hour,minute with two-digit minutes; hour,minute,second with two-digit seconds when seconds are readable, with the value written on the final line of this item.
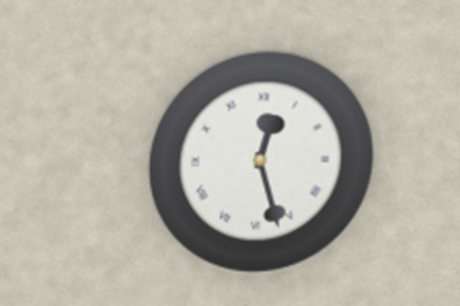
12,27
